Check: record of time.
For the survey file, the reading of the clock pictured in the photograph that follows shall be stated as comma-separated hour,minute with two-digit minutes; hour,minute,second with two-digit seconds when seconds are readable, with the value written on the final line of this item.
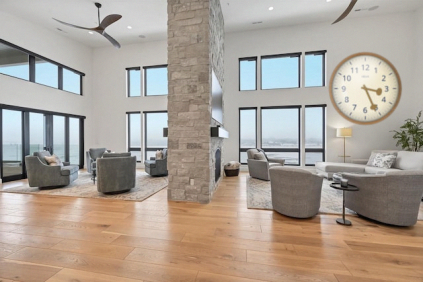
3,26
